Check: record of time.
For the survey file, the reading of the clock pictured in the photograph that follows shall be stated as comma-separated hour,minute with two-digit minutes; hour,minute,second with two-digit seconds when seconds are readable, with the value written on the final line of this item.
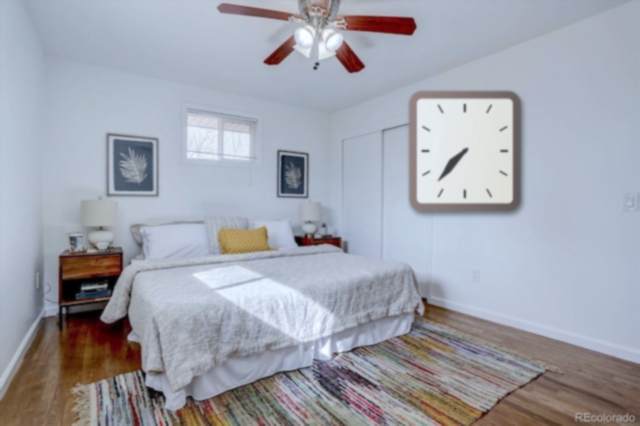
7,37
